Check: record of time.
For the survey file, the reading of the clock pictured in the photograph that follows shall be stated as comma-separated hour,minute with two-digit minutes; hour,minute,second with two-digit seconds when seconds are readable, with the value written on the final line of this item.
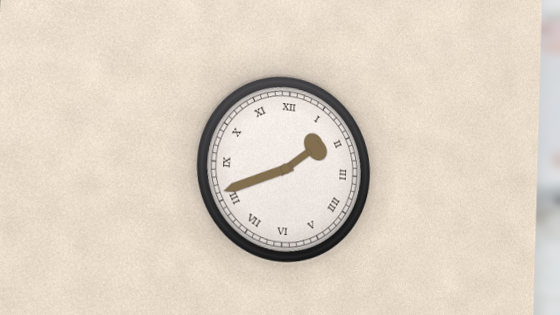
1,41
